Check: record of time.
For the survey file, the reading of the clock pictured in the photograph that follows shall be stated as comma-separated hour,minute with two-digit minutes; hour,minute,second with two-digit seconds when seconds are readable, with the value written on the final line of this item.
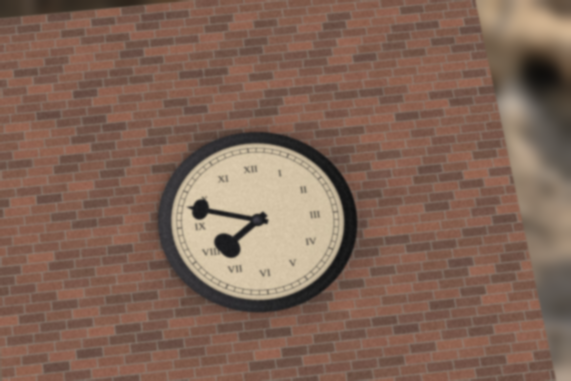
7,48
